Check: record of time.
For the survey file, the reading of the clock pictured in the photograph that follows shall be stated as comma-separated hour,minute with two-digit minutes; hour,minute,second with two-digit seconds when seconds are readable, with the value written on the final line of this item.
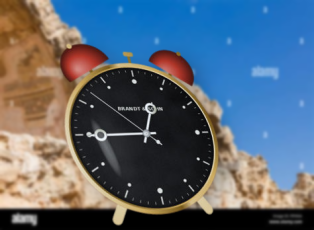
12,44,52
